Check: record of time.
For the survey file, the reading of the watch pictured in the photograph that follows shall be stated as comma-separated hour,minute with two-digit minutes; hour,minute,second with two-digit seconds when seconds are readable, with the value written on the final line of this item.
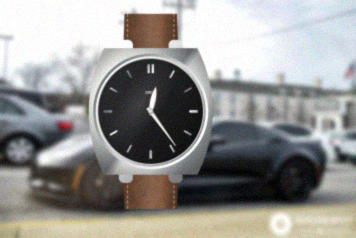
12,24
